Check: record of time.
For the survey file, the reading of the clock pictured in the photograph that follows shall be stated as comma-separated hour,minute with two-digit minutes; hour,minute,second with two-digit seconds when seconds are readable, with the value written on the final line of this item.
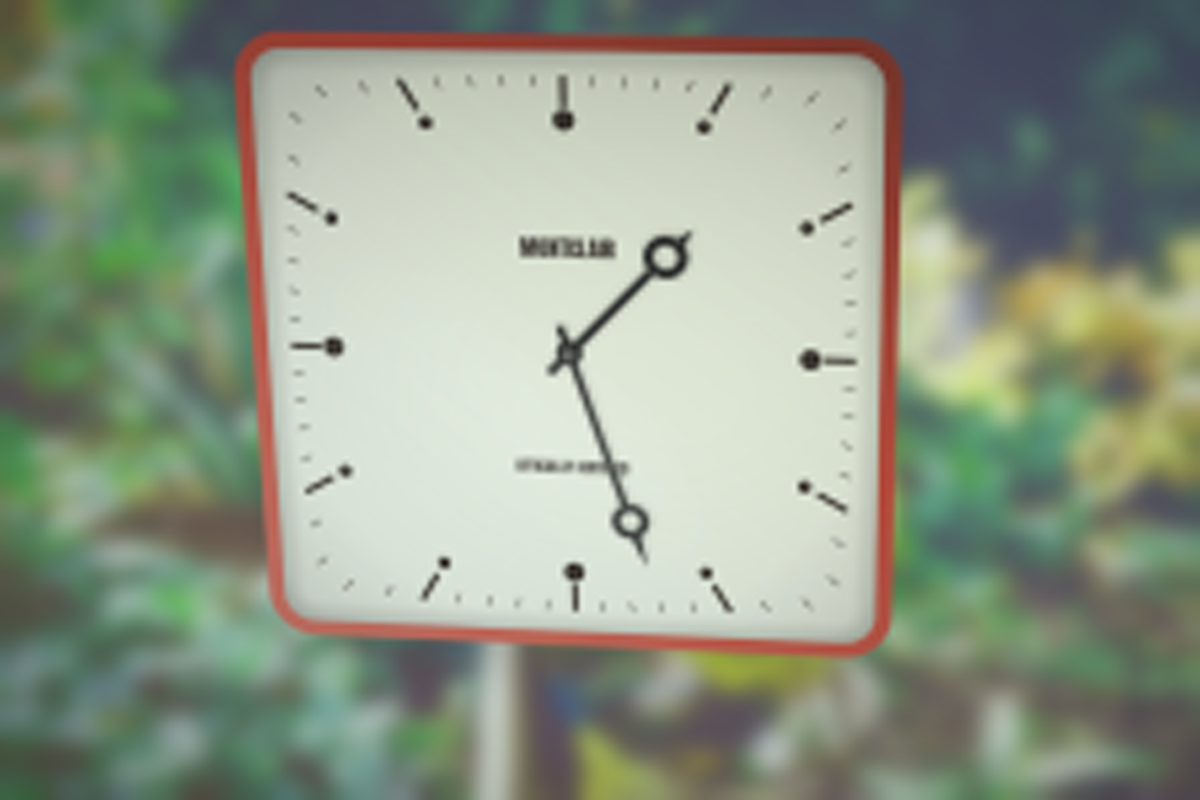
1,27
